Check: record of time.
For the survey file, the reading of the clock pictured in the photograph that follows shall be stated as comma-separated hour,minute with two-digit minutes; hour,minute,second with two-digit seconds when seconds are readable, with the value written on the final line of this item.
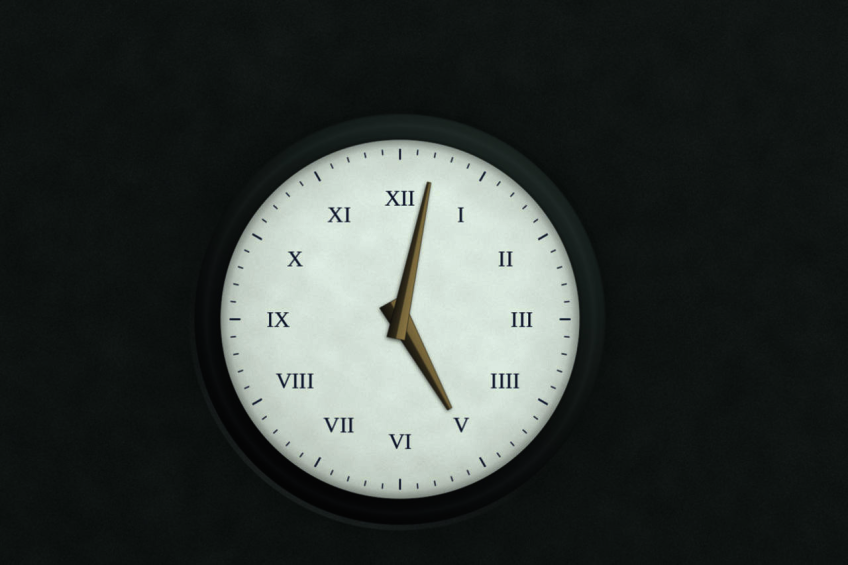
5,02
